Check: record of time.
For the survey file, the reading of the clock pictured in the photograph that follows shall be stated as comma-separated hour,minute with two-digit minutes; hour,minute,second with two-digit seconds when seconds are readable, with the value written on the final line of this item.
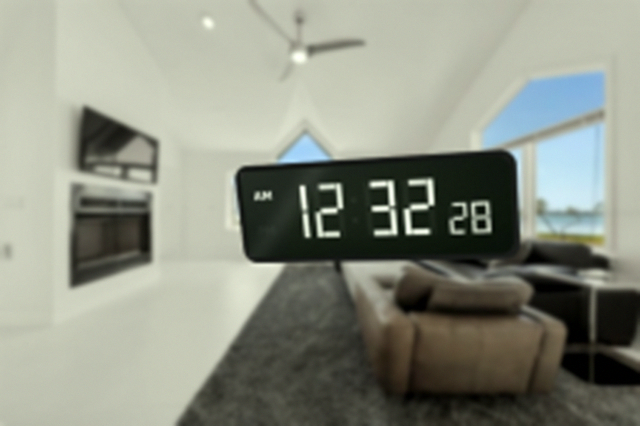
12,32,28
